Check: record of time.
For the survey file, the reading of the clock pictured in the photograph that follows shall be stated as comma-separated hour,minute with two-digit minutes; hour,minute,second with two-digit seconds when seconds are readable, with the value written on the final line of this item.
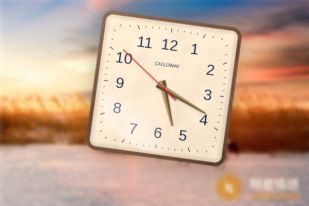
5,18,51
